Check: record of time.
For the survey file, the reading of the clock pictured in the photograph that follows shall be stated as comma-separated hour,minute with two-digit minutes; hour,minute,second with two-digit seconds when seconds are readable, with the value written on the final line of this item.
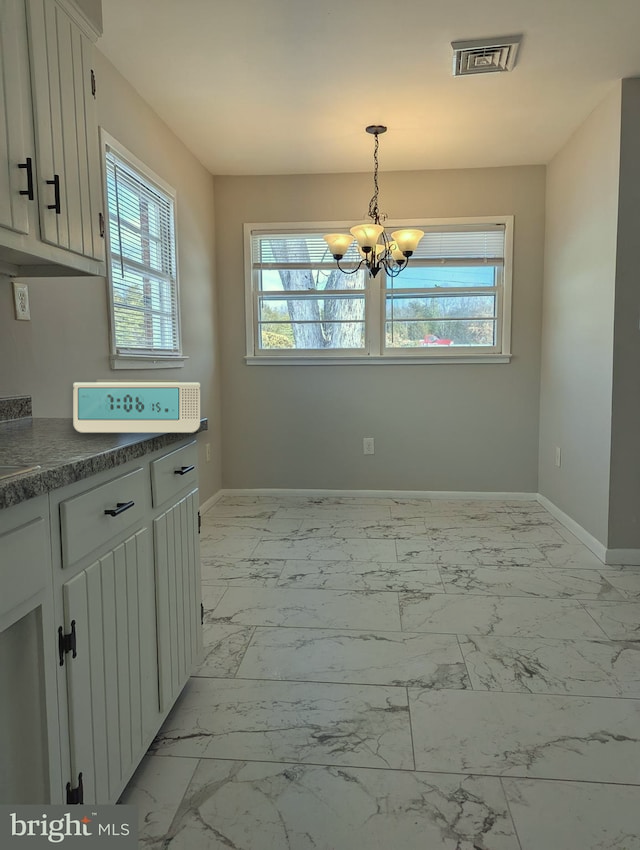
7,06,15
